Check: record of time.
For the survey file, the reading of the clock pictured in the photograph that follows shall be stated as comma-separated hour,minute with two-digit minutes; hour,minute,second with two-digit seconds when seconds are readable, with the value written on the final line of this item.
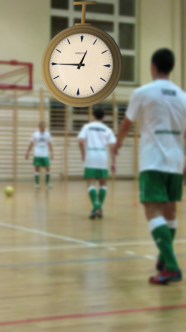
12,45
